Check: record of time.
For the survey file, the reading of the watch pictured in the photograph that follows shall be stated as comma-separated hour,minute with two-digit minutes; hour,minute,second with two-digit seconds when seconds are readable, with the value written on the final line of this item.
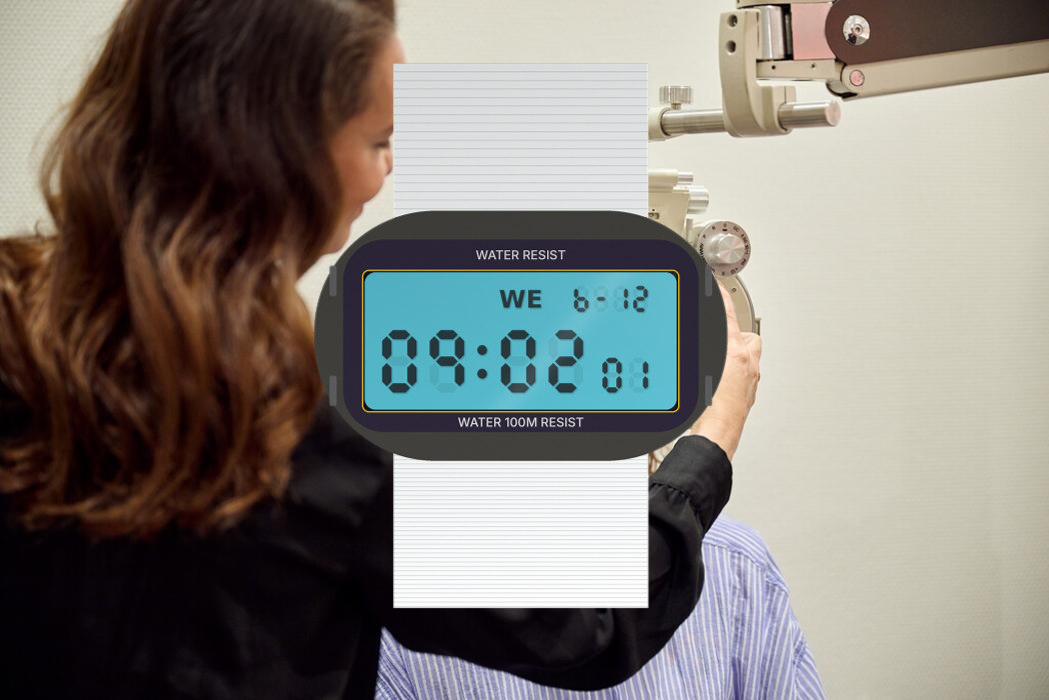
9,02,01
